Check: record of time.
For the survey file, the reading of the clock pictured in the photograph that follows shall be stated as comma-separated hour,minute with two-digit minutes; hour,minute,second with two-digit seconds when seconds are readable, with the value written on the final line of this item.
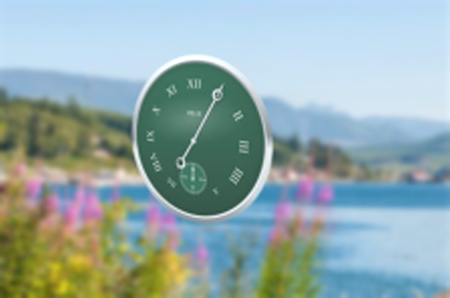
7,05
